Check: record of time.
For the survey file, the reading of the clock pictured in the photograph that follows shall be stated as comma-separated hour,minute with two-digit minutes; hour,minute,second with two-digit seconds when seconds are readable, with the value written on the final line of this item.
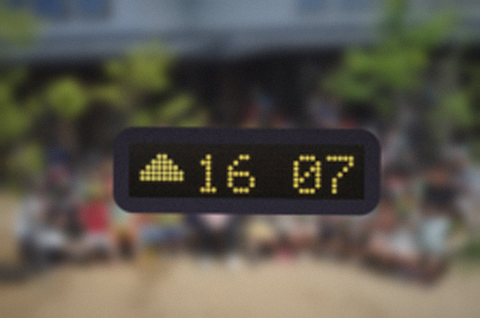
16,07
